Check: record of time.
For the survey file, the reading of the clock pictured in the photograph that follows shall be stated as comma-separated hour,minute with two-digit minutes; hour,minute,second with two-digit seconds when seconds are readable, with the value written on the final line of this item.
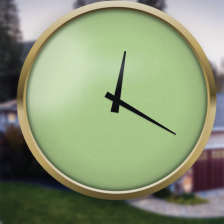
12,20
